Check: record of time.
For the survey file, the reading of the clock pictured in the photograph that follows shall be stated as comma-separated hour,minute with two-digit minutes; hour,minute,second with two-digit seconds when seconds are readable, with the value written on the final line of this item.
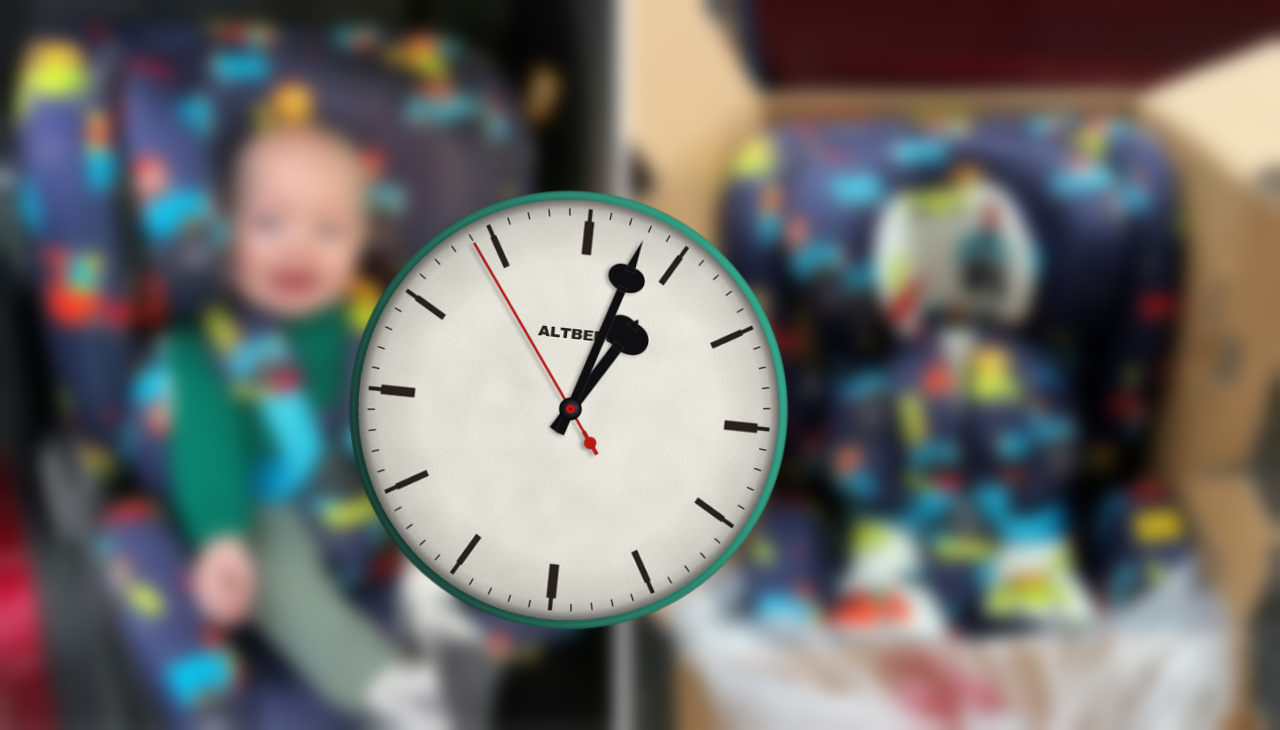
1,02,54
